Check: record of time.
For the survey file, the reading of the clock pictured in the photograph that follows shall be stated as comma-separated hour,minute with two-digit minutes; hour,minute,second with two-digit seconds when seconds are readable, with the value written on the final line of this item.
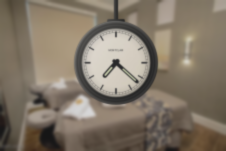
7,22
